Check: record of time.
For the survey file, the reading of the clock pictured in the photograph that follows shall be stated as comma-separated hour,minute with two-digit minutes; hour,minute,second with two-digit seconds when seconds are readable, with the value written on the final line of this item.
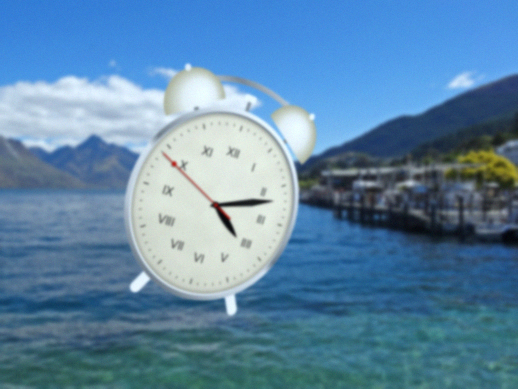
4,11,49
